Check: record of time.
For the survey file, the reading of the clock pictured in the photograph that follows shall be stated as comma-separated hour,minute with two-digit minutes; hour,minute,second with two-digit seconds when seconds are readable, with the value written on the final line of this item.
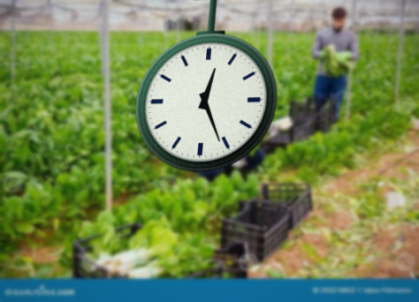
12,26
